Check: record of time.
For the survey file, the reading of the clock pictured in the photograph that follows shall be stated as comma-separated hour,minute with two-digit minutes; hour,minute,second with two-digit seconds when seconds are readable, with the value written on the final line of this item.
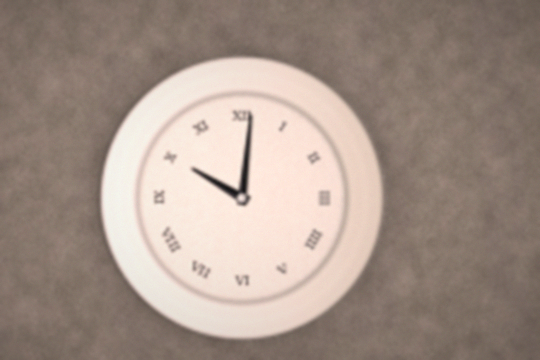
10,01
